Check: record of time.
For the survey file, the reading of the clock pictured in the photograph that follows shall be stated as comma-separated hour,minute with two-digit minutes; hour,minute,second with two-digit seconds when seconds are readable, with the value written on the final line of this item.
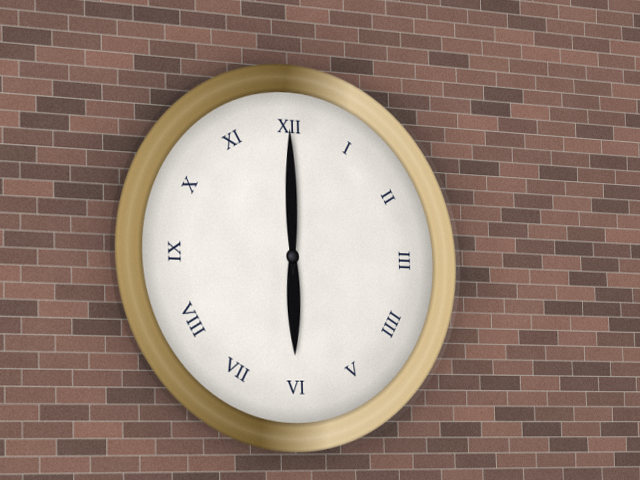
6,00
